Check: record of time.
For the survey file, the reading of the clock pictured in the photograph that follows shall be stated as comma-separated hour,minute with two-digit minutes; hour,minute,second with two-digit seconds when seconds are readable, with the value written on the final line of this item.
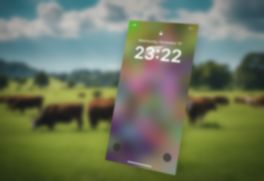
23,22
